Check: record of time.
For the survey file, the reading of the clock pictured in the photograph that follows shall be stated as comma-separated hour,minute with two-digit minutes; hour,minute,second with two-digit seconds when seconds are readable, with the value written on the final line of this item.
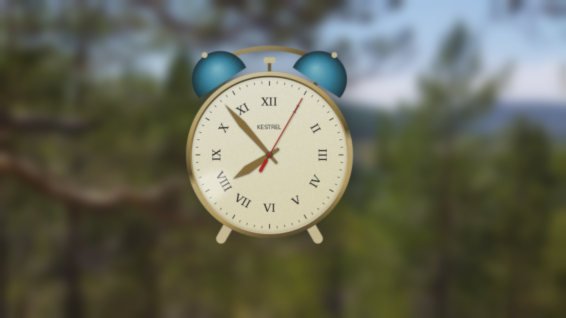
7,53,05
